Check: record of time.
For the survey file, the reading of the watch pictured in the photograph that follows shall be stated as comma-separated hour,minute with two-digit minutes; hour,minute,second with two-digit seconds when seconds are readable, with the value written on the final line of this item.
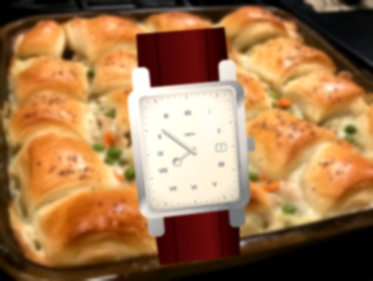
7,52
